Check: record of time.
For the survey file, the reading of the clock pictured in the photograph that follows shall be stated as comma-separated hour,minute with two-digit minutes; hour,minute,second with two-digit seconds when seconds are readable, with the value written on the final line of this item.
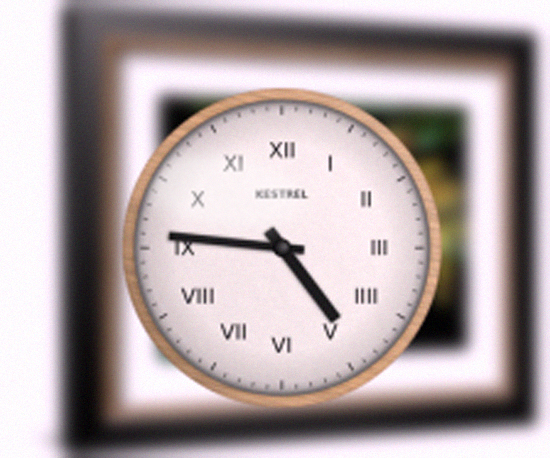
4,46
